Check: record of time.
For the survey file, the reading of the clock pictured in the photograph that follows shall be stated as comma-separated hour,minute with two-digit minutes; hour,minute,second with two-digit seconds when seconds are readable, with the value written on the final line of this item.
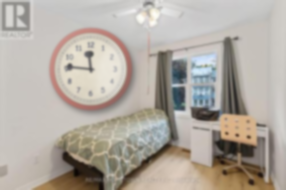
11,46
